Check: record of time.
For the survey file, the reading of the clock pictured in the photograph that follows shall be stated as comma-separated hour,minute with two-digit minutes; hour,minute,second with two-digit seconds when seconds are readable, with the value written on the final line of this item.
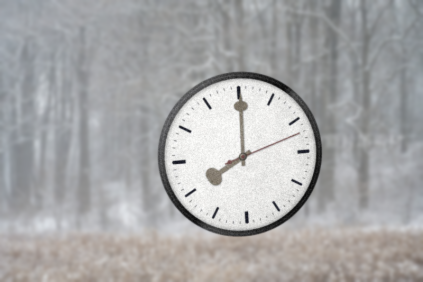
8,00,12
